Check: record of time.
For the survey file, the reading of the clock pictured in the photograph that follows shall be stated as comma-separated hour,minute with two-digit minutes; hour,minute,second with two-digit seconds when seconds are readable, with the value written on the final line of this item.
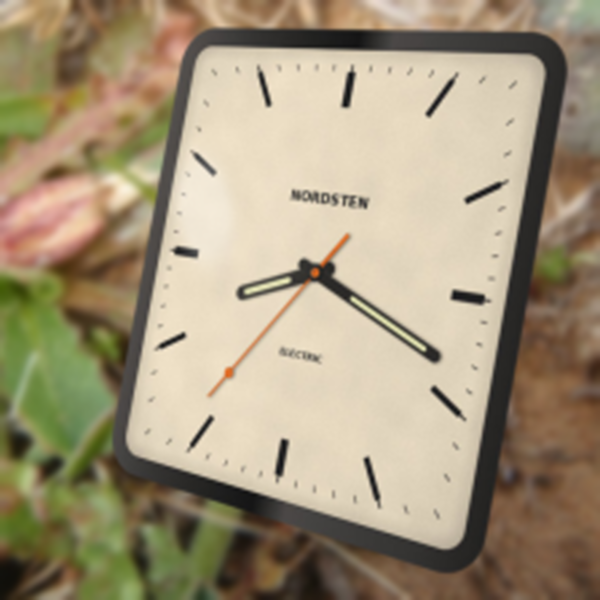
8,18,36
